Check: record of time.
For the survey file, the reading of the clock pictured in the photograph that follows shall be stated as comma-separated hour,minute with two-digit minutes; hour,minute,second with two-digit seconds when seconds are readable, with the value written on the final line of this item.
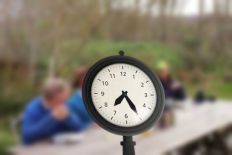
7,25
